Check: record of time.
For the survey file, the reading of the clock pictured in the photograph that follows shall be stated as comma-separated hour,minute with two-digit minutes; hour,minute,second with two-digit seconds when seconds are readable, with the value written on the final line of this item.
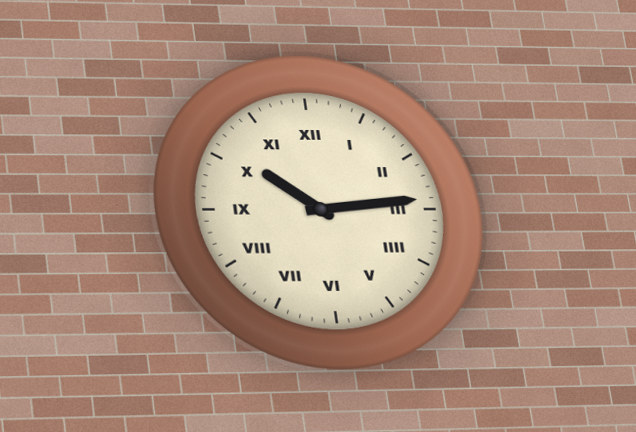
10,14
